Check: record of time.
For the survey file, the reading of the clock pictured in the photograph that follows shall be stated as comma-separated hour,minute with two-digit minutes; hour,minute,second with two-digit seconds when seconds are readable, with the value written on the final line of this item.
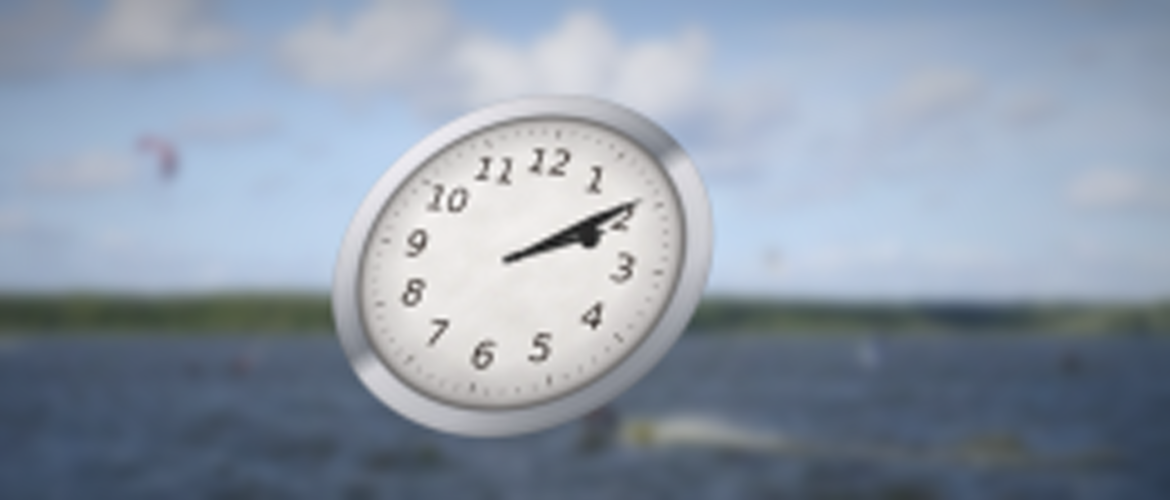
2,09
